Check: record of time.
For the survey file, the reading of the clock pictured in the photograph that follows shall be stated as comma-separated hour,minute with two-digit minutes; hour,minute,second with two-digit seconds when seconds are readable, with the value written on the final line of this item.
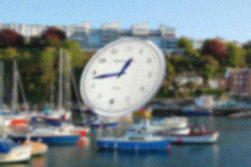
12,43
